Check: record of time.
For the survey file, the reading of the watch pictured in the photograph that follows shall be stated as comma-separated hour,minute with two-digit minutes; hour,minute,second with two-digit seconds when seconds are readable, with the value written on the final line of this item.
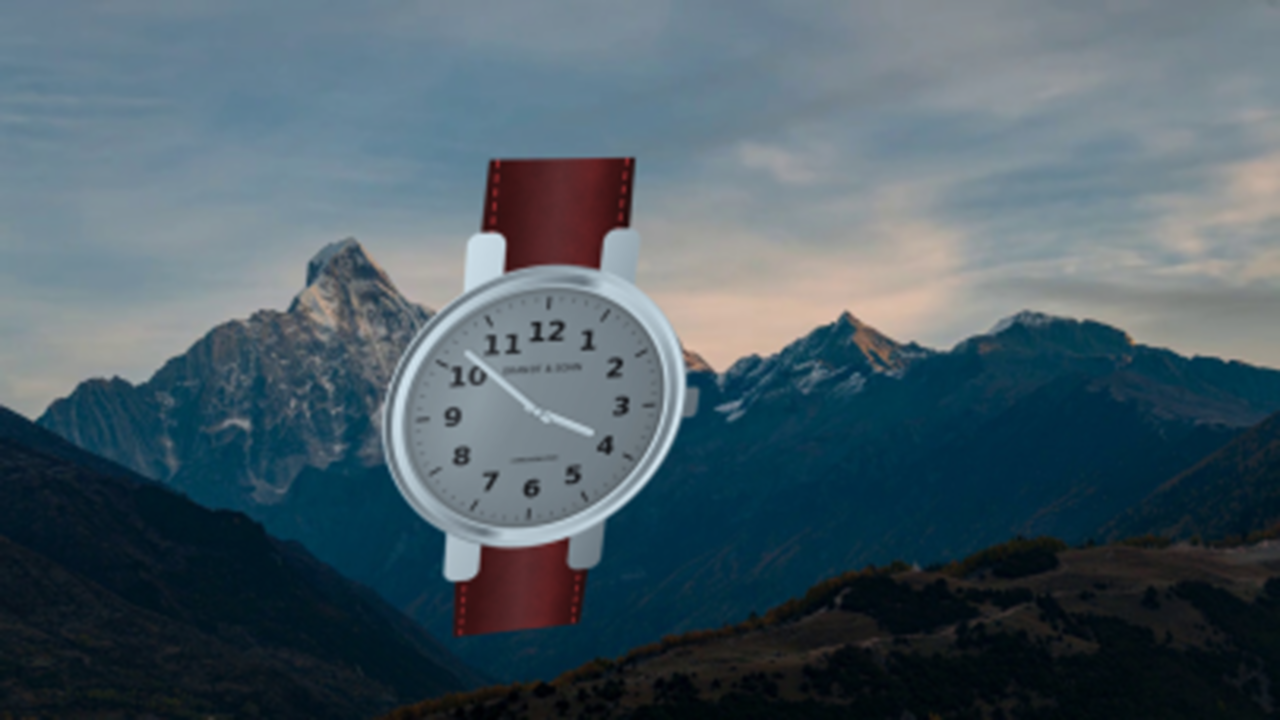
3,52
